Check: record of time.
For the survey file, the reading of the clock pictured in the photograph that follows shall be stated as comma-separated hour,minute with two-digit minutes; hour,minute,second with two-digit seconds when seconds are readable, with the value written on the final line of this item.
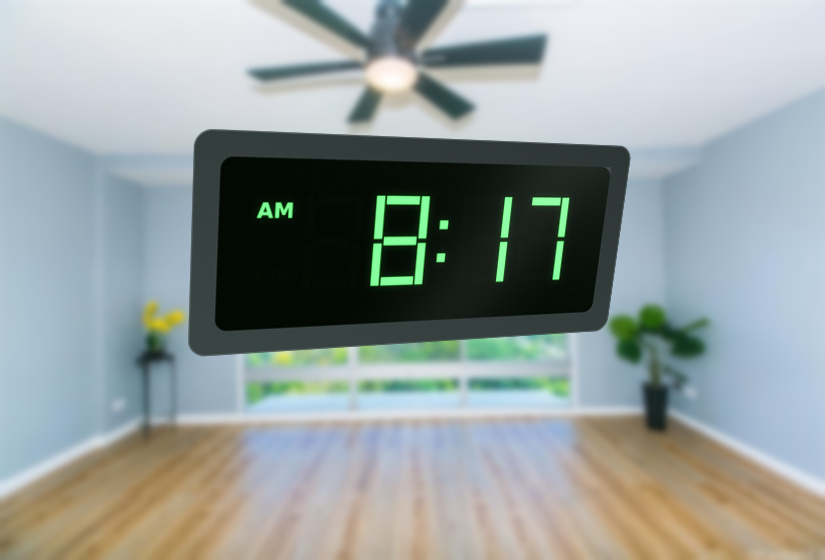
8,17
